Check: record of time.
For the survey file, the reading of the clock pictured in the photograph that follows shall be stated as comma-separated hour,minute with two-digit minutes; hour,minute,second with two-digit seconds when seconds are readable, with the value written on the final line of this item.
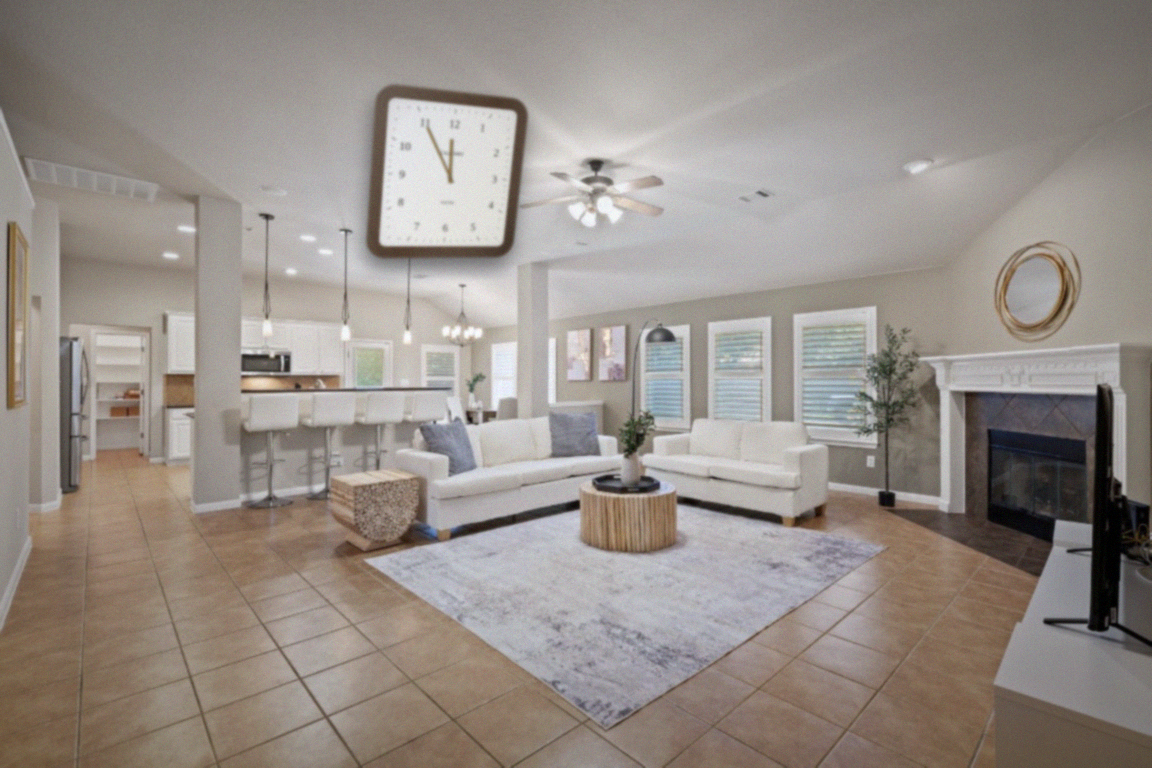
11,55
